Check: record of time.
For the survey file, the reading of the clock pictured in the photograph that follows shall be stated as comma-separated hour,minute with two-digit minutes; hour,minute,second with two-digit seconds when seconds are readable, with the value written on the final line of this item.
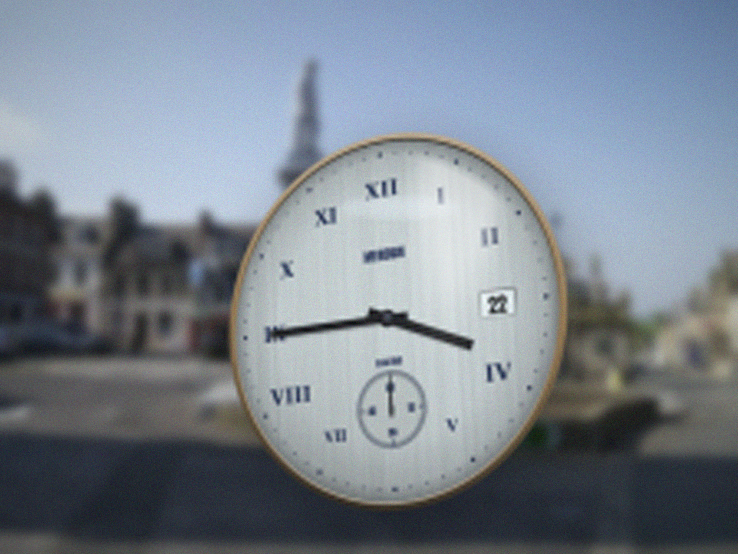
3,45
